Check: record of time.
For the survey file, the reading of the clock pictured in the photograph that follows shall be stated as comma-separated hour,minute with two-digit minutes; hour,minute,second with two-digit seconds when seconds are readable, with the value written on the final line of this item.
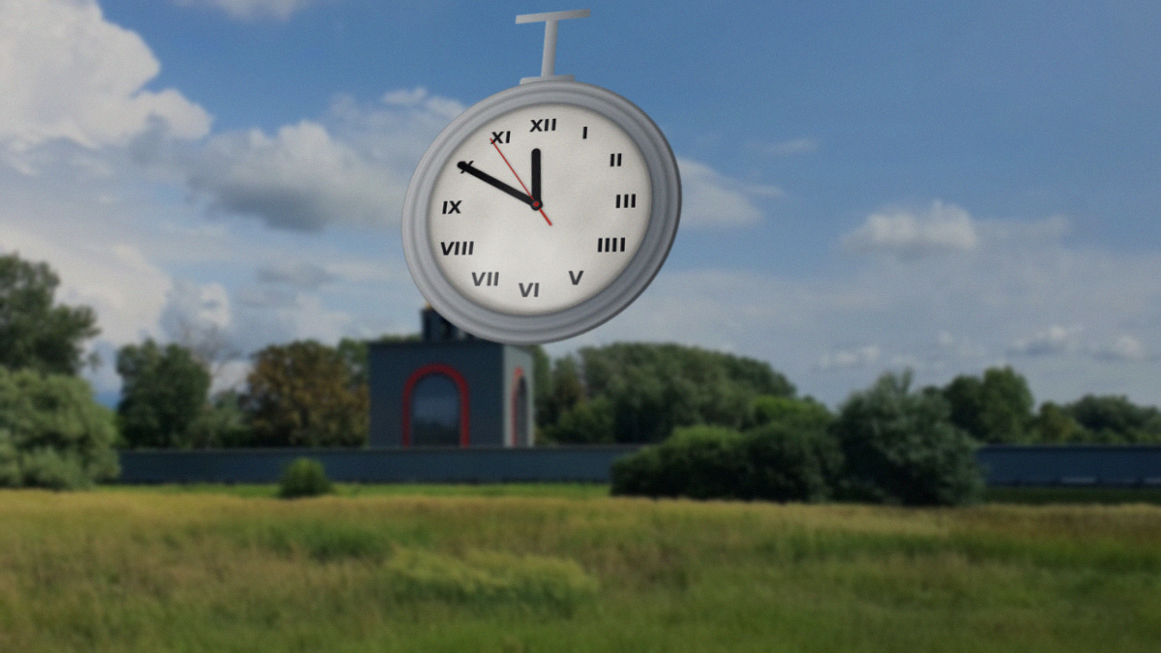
11,49,54
